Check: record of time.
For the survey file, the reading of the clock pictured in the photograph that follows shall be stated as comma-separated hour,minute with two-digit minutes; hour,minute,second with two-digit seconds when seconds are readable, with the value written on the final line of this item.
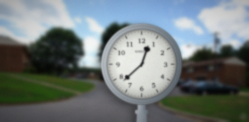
12,38
